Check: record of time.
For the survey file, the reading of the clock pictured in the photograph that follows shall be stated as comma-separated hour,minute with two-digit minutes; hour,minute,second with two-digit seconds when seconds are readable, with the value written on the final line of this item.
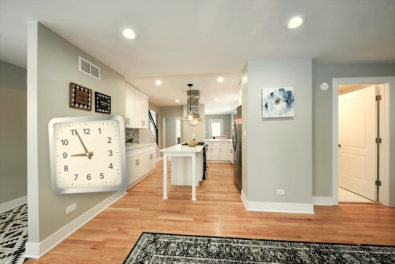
8,56
